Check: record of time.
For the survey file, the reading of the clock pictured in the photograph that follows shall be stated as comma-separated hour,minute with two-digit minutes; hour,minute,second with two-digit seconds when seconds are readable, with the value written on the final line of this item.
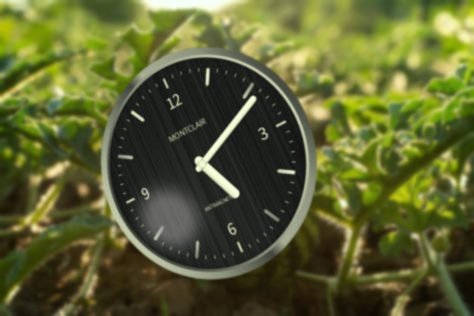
5,11
